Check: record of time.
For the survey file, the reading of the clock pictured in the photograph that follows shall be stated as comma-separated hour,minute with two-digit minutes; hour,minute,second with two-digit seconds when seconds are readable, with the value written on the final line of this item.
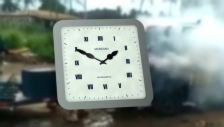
1,50
